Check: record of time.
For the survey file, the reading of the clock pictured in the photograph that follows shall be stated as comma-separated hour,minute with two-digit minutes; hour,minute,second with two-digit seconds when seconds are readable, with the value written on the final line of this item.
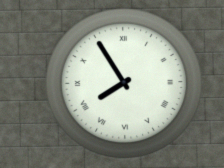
7,55
